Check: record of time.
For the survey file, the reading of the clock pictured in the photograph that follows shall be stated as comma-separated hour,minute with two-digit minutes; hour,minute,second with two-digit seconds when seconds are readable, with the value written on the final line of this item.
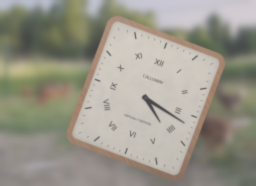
4,17
